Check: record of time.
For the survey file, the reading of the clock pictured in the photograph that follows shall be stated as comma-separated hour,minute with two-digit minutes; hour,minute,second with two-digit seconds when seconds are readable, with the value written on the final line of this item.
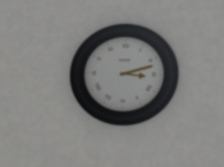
3,12
